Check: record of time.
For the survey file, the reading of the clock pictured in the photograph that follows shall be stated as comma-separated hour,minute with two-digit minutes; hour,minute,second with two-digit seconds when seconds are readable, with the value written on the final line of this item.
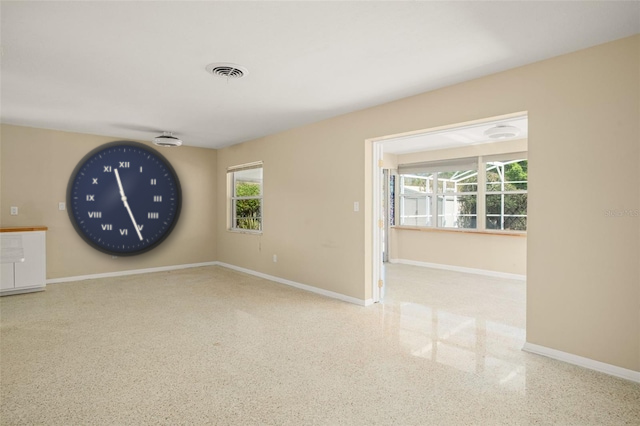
11,26
